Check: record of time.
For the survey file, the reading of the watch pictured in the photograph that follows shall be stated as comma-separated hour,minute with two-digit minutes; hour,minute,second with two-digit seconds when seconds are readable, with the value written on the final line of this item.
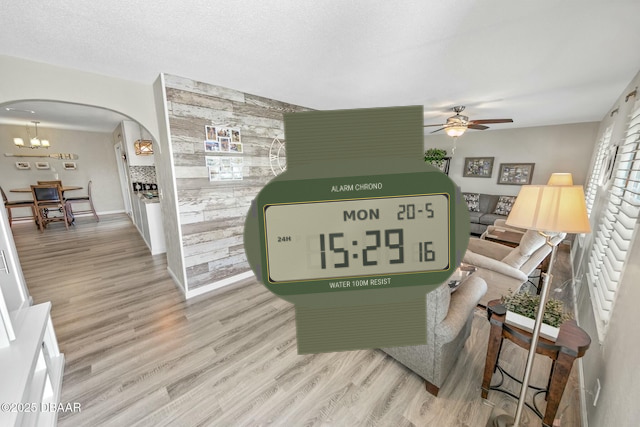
15,29,16
